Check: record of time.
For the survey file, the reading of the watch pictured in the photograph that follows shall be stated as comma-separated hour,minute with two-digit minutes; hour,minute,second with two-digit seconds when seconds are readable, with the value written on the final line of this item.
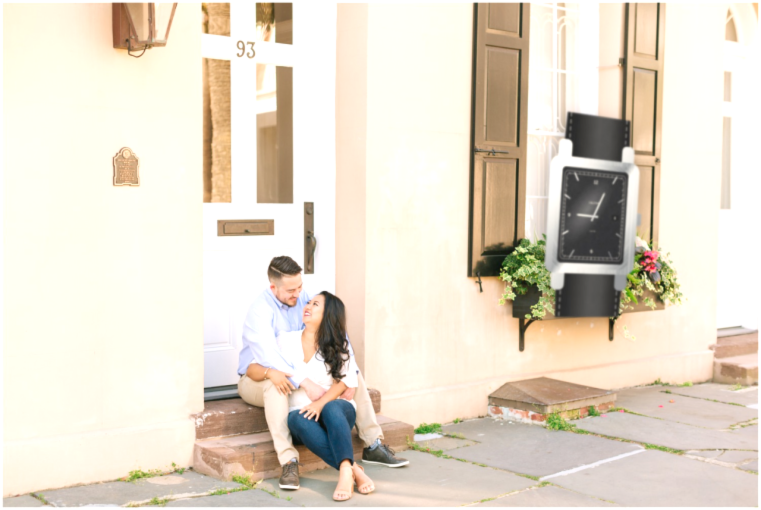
9,04
